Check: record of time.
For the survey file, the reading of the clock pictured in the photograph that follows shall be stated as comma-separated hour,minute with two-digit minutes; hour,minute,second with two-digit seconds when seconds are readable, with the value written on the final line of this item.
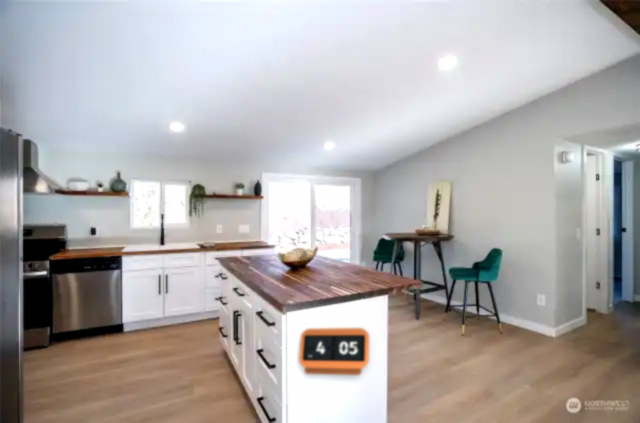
4,05
